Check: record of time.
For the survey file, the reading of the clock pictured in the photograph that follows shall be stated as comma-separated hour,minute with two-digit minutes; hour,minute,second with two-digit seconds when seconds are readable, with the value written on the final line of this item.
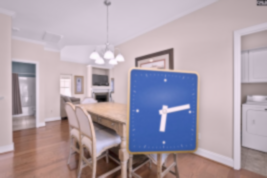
6,13
